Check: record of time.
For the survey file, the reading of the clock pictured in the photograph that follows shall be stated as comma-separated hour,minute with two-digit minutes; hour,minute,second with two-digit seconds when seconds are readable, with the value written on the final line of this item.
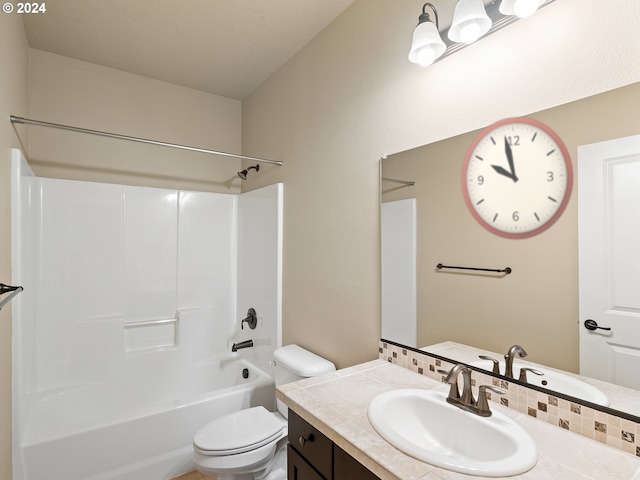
9,58
